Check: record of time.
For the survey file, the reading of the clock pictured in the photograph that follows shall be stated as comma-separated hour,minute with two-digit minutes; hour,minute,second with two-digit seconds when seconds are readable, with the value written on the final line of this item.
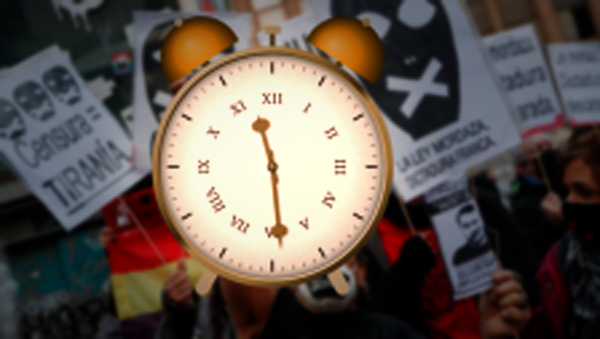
11,29
